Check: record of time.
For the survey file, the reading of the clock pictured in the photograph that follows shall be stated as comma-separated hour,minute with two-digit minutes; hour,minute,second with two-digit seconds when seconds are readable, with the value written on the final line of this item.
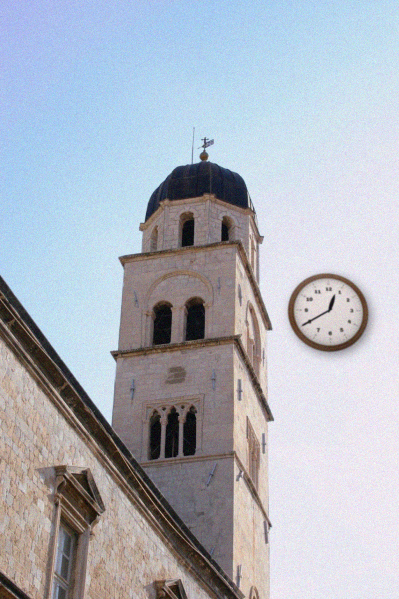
12,40
